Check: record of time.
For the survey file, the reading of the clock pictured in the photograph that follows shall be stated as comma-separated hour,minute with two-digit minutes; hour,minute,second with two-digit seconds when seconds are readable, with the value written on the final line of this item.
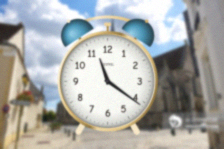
11,21
